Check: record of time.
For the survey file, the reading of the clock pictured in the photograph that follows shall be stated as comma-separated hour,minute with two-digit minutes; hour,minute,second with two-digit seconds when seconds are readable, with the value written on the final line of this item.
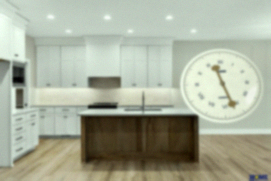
11,27
